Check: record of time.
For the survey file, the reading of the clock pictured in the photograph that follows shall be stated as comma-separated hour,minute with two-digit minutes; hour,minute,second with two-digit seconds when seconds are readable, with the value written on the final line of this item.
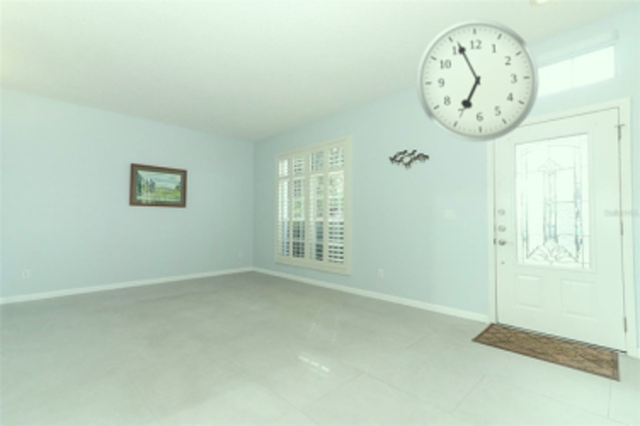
6,56
